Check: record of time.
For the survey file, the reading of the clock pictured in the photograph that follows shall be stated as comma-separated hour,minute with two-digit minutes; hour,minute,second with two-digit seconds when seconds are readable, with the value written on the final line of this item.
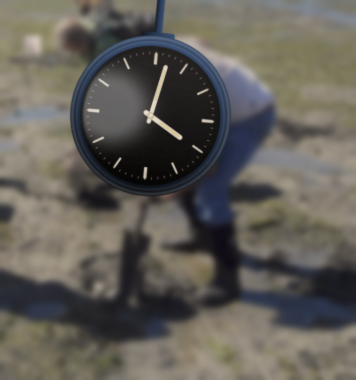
4,02
